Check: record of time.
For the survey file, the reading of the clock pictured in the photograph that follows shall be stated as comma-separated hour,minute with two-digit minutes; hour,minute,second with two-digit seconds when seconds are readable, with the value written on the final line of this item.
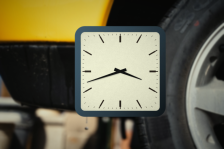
3,42
